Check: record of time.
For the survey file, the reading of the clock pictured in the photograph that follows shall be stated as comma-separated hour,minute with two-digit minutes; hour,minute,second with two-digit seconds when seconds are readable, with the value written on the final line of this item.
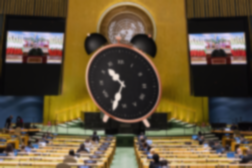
10,34
